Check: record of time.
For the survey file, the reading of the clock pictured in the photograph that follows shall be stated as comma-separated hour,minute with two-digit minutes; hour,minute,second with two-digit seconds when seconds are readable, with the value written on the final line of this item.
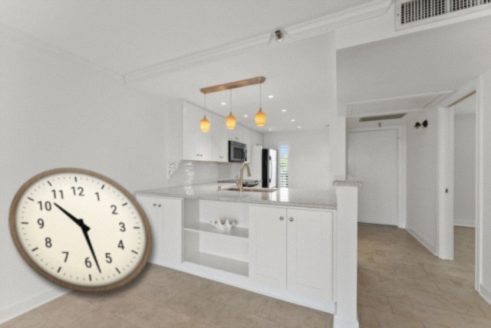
10,28
